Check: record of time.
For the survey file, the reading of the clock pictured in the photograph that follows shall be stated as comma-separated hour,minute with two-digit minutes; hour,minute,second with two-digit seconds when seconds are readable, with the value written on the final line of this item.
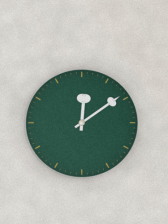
12,09
